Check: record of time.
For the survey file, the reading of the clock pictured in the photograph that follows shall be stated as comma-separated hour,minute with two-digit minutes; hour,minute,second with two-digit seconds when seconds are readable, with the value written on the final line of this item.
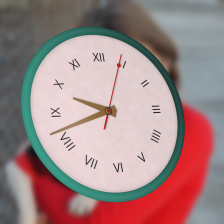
9,42,04
